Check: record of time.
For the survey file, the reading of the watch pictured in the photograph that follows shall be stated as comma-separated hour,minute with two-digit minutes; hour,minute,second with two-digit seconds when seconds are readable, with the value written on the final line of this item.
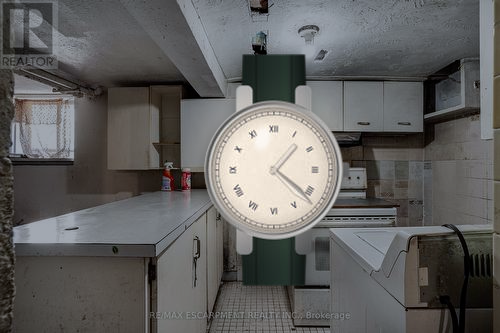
1,22
